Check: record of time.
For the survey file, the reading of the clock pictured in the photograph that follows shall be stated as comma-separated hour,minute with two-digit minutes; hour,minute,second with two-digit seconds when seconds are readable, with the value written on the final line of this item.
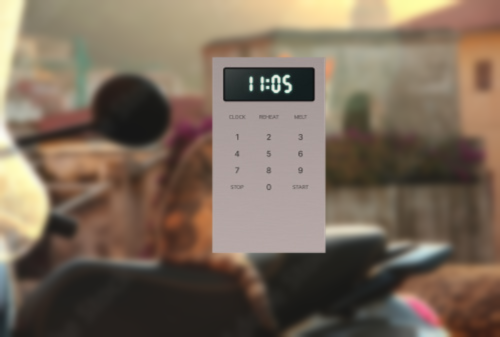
11,05
